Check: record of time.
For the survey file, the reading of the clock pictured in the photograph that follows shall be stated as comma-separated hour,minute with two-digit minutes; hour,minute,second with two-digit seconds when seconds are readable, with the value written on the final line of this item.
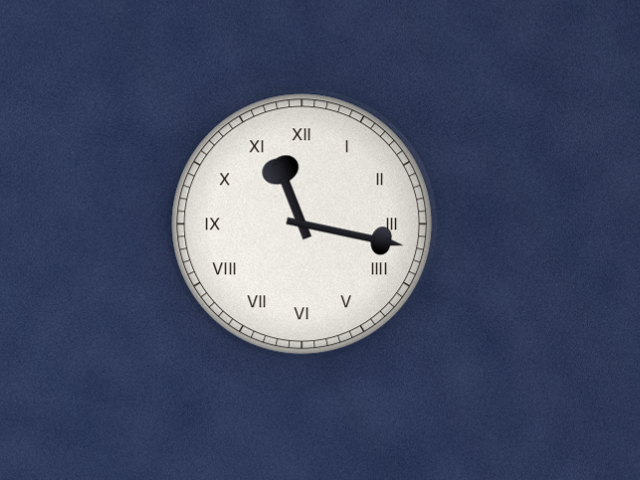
11,17
